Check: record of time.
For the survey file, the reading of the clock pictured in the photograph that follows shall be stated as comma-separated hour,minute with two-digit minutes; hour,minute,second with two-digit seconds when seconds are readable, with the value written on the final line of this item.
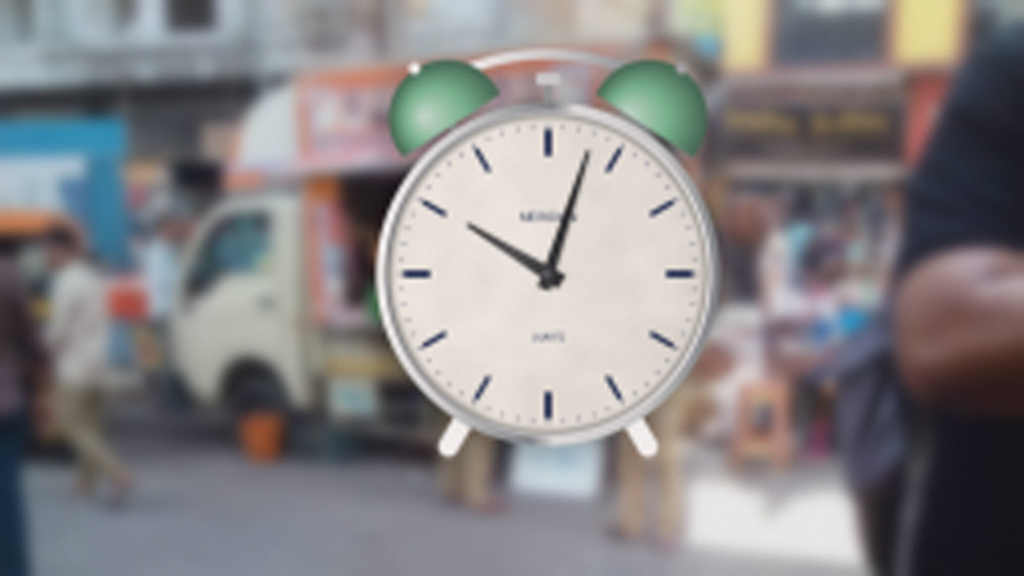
10,03
